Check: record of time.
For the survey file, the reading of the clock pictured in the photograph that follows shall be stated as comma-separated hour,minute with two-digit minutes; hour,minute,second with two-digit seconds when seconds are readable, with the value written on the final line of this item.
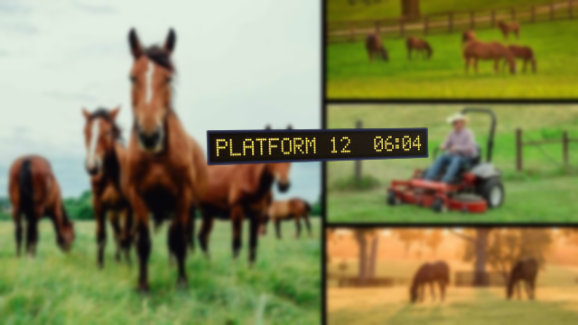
6,04
